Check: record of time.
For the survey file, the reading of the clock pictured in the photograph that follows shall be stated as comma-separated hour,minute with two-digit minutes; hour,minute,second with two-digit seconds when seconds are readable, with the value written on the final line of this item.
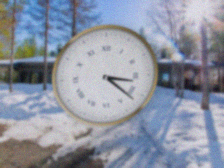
3,22
